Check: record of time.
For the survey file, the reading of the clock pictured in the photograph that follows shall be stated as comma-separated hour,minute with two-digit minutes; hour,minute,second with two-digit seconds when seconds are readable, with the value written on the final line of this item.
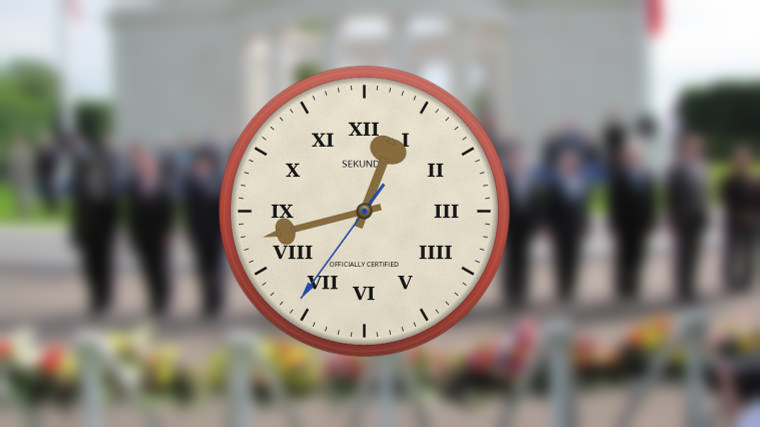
12,42,36
